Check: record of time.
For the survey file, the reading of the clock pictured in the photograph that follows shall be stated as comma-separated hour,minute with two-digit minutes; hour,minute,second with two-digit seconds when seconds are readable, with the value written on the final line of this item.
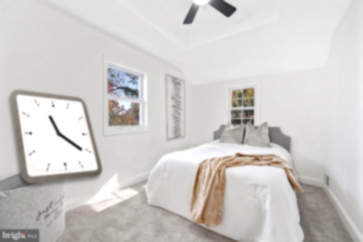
11,21
